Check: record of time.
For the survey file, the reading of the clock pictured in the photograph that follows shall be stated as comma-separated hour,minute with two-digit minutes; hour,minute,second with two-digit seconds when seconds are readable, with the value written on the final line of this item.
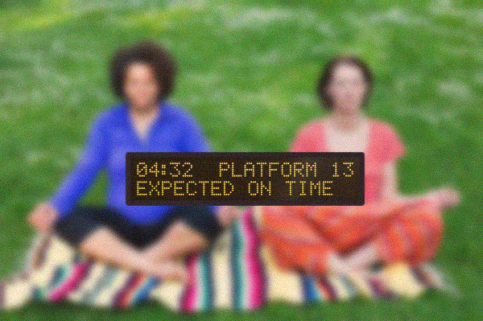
4,32
